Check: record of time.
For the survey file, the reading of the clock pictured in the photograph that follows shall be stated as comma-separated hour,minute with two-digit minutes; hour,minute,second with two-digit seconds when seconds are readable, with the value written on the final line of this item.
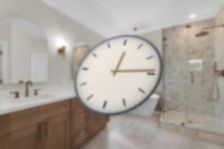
12,14
